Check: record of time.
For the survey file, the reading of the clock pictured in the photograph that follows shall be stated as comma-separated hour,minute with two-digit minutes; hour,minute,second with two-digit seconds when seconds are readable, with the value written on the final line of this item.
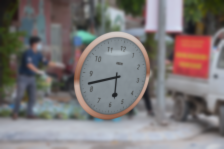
5,42
